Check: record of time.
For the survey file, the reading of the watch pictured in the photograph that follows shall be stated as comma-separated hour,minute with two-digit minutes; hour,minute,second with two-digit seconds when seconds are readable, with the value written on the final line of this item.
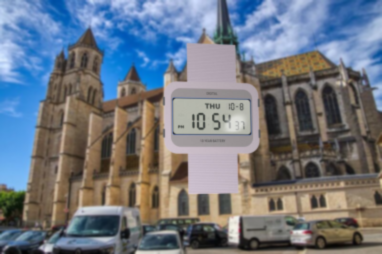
10,54
